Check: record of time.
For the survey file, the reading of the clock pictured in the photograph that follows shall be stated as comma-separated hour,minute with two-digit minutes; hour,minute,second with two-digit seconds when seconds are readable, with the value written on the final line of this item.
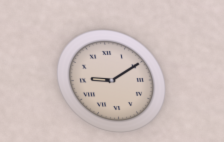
9,10
